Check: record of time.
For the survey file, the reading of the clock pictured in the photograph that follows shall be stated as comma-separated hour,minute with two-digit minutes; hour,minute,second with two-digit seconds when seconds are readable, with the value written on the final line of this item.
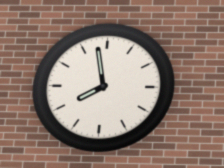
7,58
